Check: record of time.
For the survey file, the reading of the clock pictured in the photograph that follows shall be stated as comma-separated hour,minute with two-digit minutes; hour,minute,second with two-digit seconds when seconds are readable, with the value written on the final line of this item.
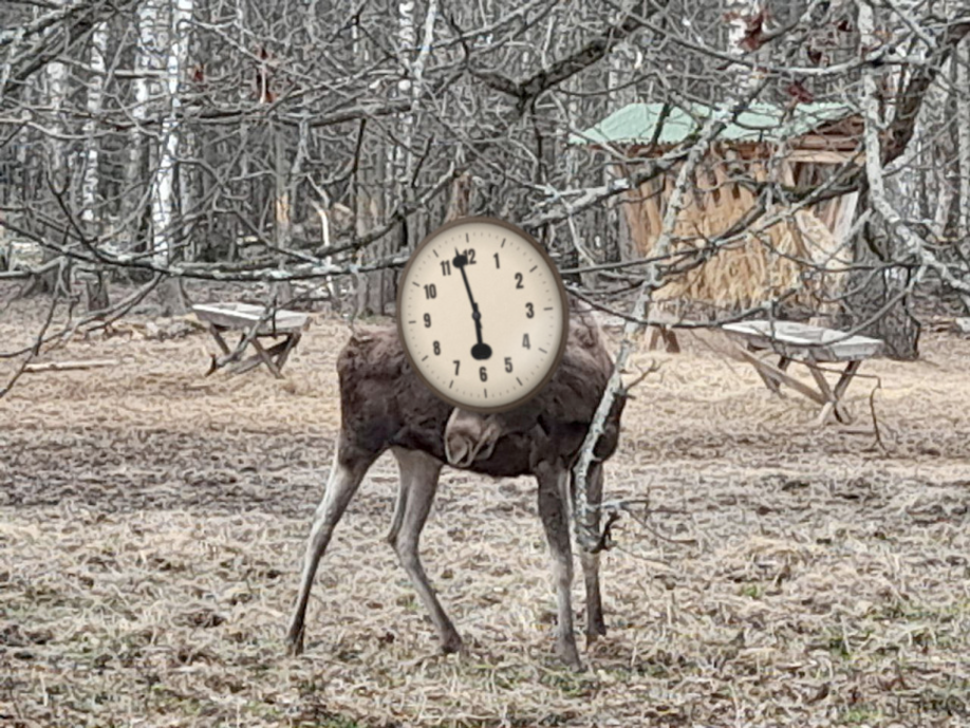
5,58
